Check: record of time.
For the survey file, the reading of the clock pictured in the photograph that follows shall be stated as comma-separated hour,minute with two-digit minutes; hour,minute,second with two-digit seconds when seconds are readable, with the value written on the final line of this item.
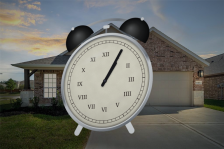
1,05
